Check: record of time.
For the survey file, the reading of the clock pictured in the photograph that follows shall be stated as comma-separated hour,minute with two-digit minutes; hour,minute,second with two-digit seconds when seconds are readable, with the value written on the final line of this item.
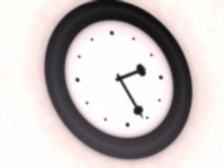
2,26
